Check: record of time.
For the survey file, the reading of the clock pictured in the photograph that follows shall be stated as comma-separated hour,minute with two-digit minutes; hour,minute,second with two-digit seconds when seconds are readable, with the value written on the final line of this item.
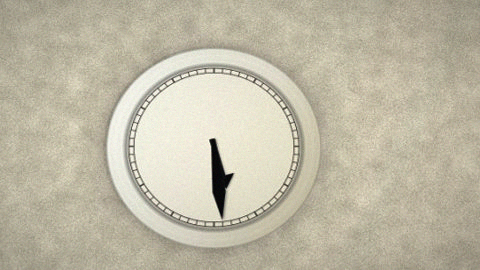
5,29
